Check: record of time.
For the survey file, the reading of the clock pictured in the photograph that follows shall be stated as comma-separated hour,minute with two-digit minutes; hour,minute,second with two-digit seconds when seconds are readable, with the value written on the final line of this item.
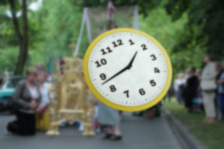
1,43
